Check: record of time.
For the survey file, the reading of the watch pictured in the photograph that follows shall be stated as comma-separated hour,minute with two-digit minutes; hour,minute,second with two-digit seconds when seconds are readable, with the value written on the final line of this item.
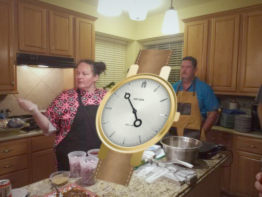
4,53
